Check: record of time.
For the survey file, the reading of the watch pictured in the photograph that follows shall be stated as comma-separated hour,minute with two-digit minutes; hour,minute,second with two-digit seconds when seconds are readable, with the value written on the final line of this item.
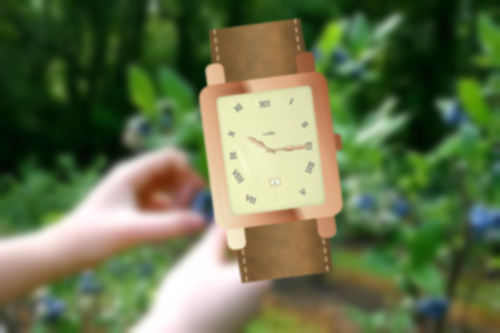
10,15
